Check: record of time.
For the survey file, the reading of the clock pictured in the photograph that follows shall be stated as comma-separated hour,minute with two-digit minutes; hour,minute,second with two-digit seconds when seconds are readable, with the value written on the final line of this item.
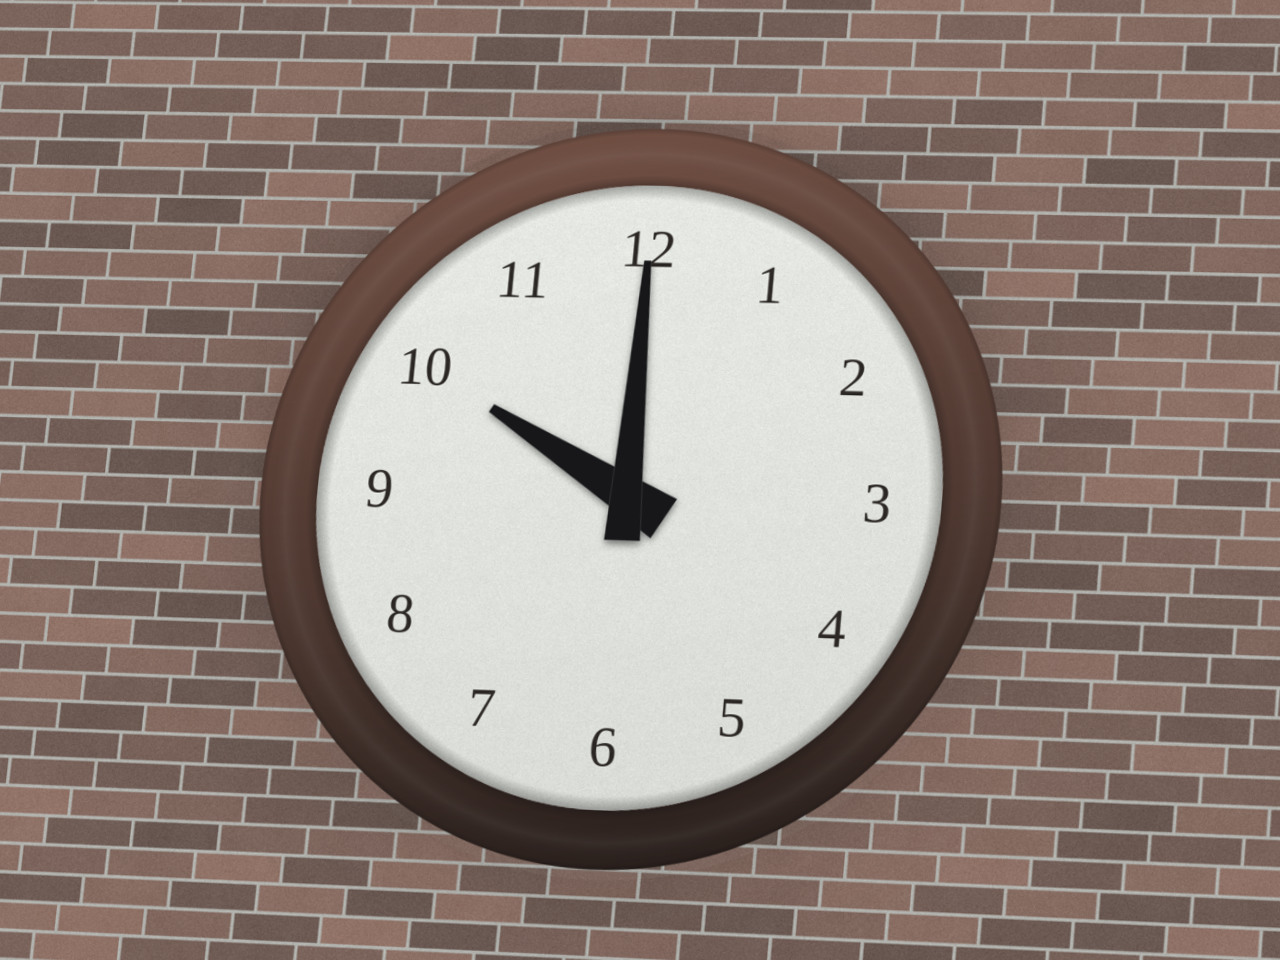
10,00
